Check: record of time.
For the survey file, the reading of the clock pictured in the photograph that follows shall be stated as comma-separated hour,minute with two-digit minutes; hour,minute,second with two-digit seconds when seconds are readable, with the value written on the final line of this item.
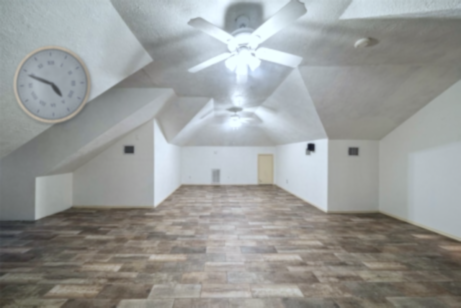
4,49
